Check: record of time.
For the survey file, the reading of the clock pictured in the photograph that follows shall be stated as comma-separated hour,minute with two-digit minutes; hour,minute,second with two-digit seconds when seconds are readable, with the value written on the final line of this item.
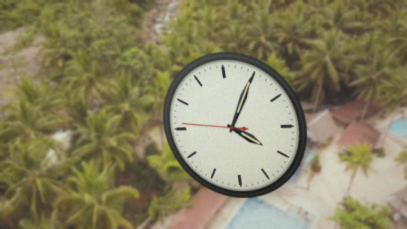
4,04,46
